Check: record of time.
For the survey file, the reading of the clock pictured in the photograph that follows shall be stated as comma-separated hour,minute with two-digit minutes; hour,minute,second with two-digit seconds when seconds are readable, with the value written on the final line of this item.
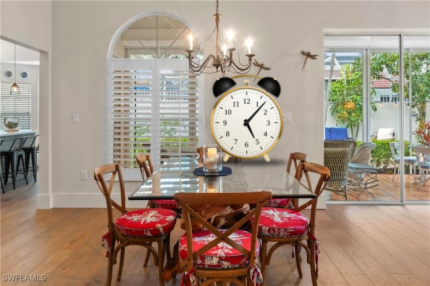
5,07
